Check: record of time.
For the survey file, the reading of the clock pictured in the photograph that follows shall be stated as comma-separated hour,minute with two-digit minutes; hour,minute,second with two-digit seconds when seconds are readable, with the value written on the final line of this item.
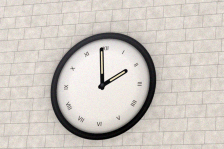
1,59
